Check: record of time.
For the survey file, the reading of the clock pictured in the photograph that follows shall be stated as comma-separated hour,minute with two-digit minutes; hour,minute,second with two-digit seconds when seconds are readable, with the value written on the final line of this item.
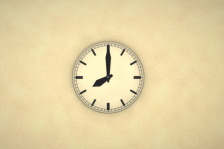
8,00
